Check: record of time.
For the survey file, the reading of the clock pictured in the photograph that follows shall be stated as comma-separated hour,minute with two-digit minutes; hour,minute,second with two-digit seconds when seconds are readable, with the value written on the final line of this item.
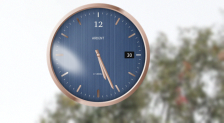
5,26
